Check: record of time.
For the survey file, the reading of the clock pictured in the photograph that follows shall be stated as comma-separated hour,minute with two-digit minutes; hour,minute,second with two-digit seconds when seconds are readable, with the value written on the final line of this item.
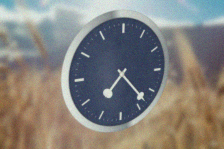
7,23
